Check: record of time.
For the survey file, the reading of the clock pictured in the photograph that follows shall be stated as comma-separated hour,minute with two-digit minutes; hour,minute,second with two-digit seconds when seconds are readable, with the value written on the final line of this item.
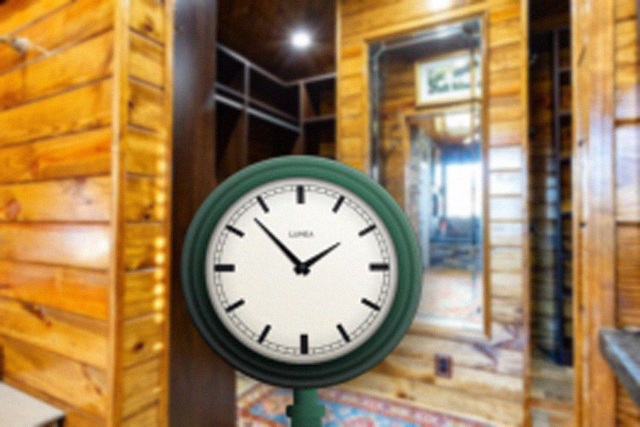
1,53
